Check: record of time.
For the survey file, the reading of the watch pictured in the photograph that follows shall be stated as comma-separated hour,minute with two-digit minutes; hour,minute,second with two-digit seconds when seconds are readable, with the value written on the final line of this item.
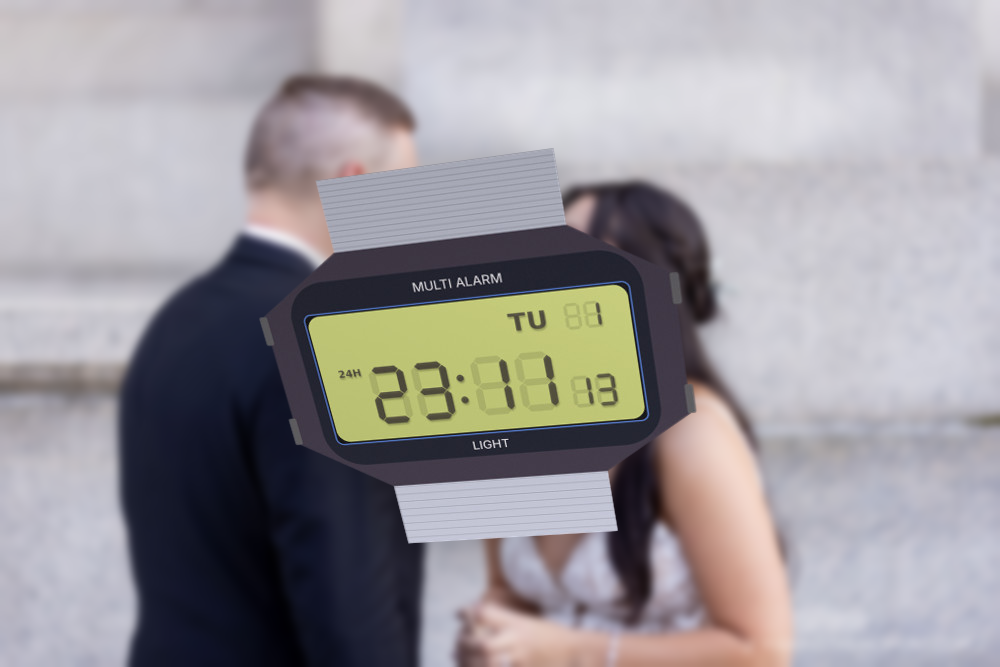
23,11,13
